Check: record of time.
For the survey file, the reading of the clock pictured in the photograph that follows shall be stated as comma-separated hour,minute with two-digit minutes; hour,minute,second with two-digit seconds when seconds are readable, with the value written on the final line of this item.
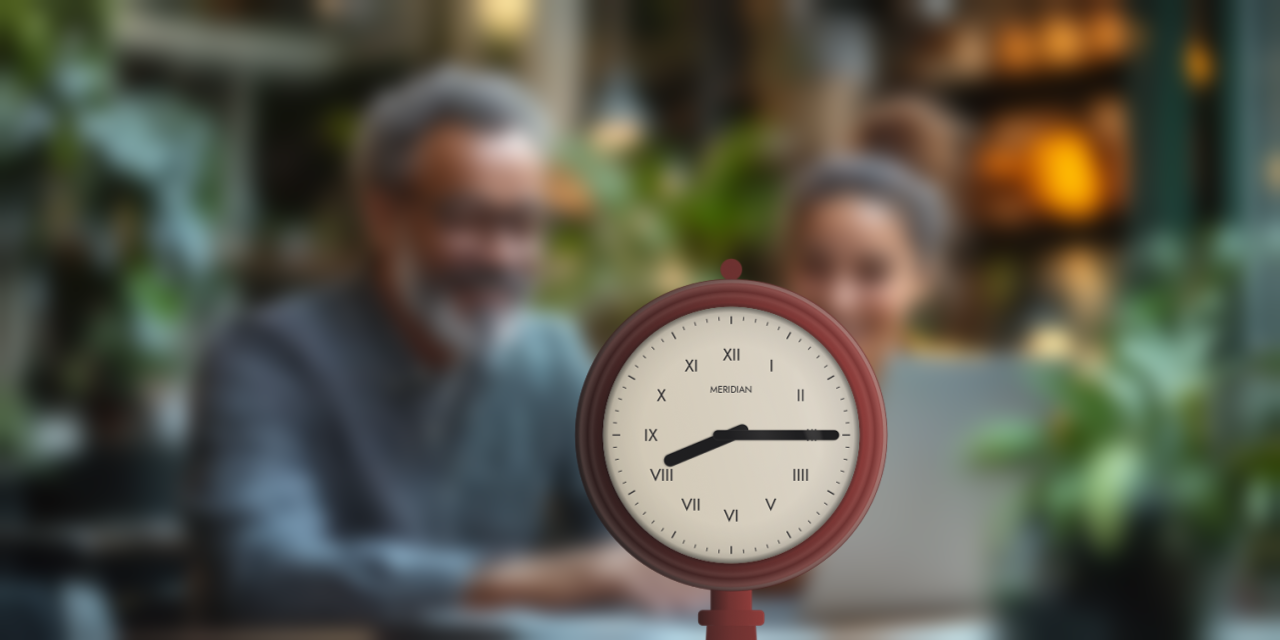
8,15
